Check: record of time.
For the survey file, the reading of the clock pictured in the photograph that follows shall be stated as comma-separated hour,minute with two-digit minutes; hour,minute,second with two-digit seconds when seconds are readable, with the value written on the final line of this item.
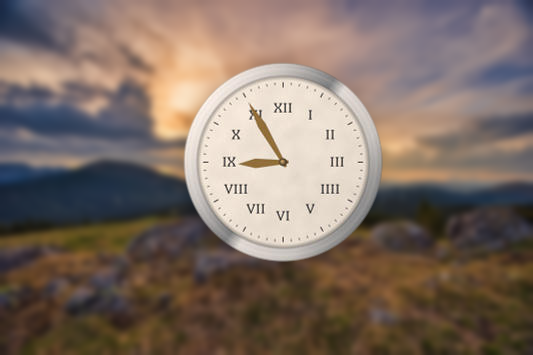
8,55
